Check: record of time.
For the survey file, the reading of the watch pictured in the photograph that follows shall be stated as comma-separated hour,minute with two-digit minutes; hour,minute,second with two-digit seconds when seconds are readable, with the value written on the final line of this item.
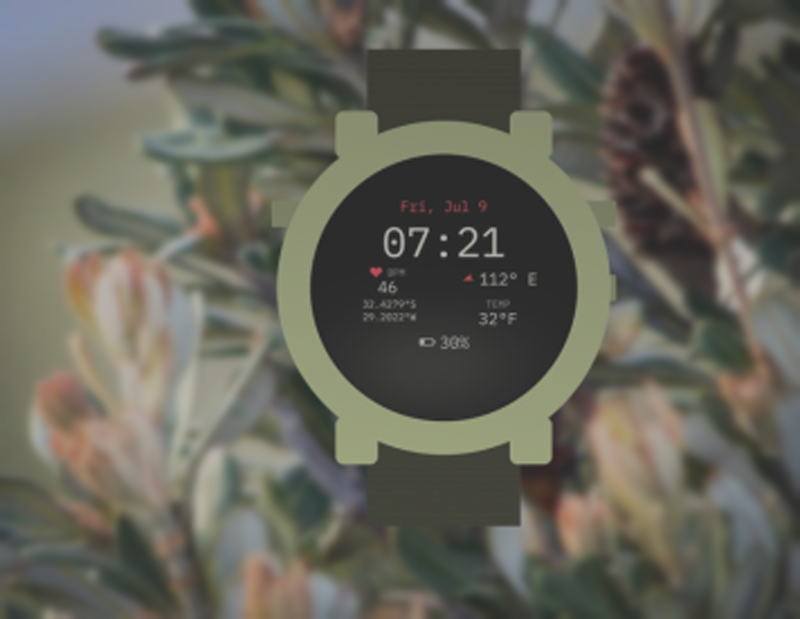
7,21
